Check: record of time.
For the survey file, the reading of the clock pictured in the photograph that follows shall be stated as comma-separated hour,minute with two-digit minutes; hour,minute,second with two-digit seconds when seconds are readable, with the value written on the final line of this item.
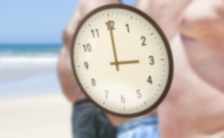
3,00
